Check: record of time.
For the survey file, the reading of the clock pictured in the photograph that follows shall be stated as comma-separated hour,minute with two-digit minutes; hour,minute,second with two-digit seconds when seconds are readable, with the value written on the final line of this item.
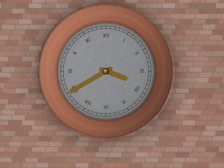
3,40
